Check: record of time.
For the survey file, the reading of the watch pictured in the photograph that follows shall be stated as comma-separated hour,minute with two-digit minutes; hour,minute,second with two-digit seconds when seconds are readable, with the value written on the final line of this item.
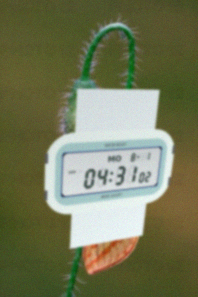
4,31
